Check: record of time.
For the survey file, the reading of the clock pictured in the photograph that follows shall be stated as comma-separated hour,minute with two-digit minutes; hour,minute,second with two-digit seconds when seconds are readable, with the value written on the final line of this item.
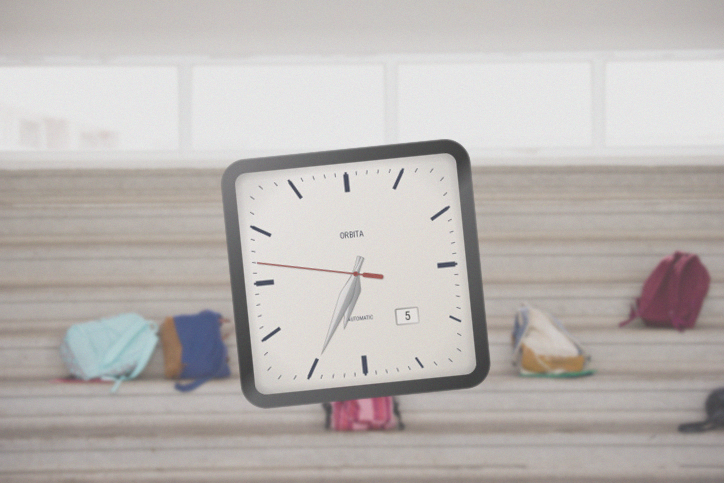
6,34,47
